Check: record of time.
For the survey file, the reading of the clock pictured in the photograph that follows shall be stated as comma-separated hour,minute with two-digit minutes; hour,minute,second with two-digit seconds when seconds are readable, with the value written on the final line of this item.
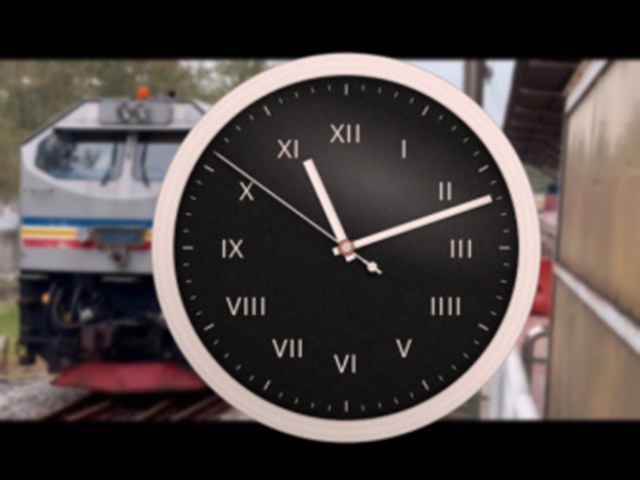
11,11,51
